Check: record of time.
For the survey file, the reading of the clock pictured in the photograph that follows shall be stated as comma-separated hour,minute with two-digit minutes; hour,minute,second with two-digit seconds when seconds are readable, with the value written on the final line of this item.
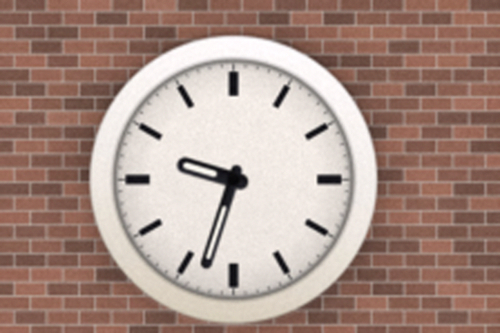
9,33
